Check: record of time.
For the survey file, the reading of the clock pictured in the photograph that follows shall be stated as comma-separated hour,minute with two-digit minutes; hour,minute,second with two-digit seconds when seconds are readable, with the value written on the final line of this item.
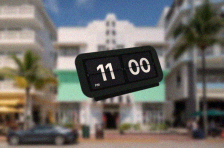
11,00
